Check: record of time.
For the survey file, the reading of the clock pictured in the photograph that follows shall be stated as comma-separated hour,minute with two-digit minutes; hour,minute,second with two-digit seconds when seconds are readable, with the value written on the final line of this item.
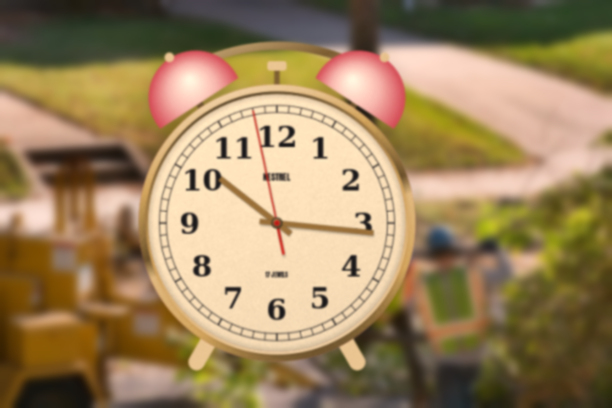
10,15,58
